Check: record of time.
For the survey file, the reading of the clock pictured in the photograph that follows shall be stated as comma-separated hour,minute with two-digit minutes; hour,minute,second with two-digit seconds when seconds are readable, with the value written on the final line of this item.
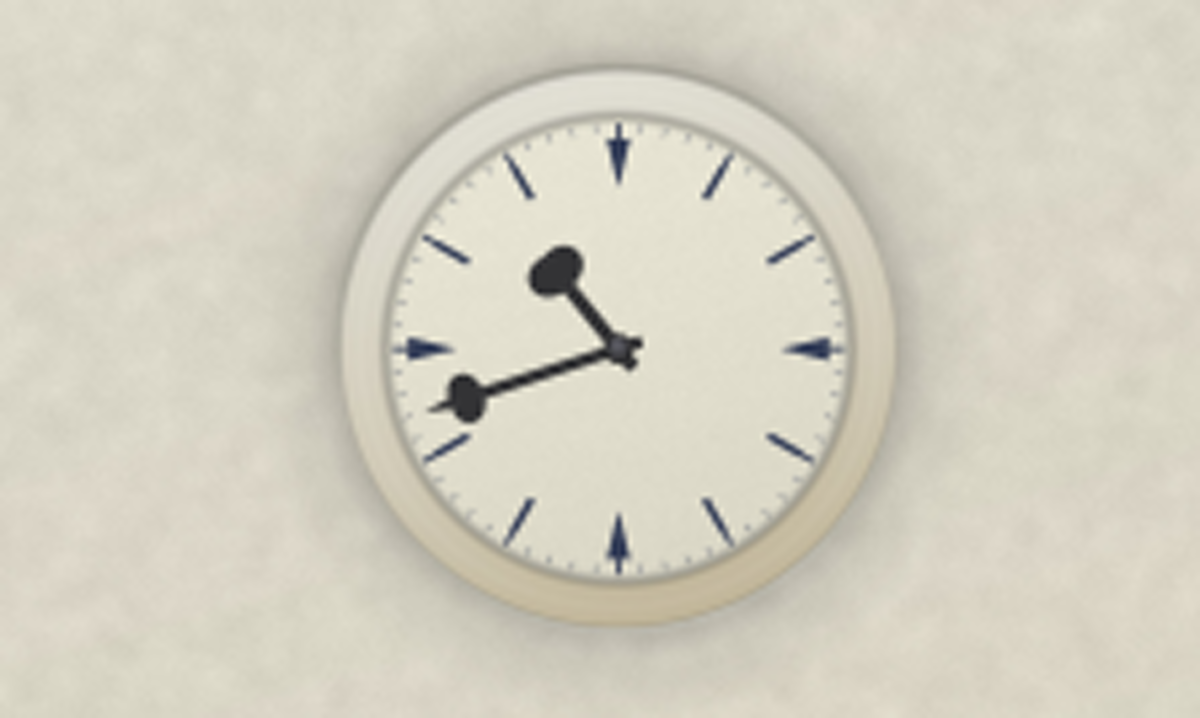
10,42
